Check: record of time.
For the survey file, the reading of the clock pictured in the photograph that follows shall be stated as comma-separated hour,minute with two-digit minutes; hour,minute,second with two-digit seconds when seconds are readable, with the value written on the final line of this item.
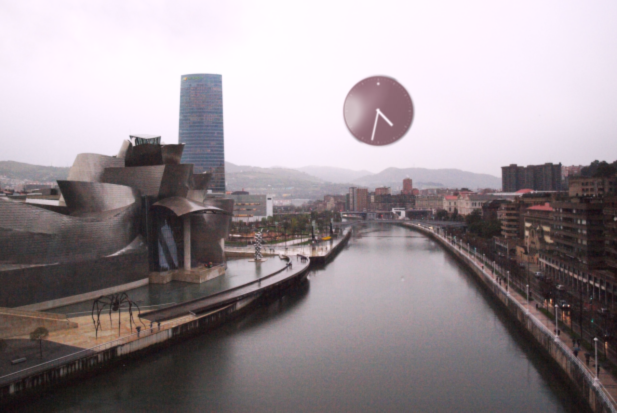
4,32
